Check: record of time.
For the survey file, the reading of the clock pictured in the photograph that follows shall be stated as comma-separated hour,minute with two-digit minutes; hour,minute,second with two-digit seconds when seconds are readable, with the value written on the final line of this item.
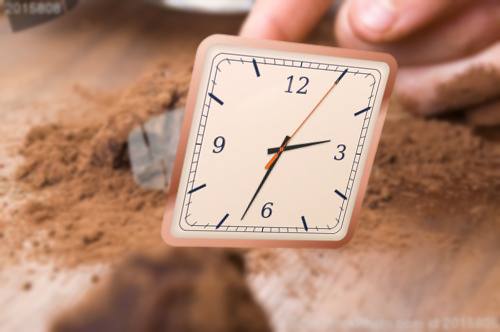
2,33,05
